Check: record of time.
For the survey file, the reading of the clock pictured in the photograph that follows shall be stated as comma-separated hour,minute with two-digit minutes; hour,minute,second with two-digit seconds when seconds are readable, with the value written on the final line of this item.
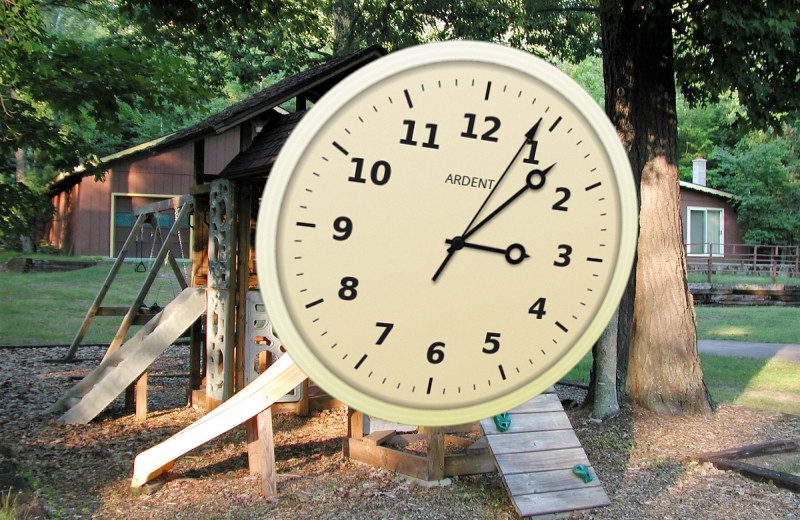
3,07,04
